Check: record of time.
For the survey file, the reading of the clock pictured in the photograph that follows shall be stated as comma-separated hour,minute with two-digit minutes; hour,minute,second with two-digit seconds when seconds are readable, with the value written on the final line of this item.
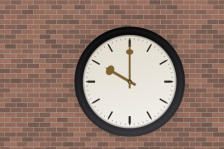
10,00
